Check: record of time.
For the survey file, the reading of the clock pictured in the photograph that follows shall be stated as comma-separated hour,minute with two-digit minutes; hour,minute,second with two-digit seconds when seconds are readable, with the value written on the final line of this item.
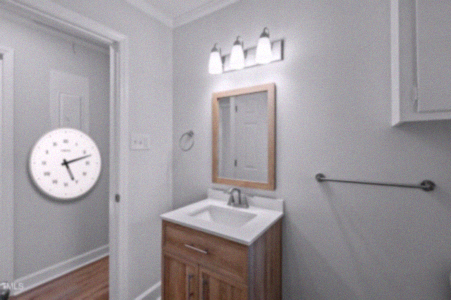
5,12
